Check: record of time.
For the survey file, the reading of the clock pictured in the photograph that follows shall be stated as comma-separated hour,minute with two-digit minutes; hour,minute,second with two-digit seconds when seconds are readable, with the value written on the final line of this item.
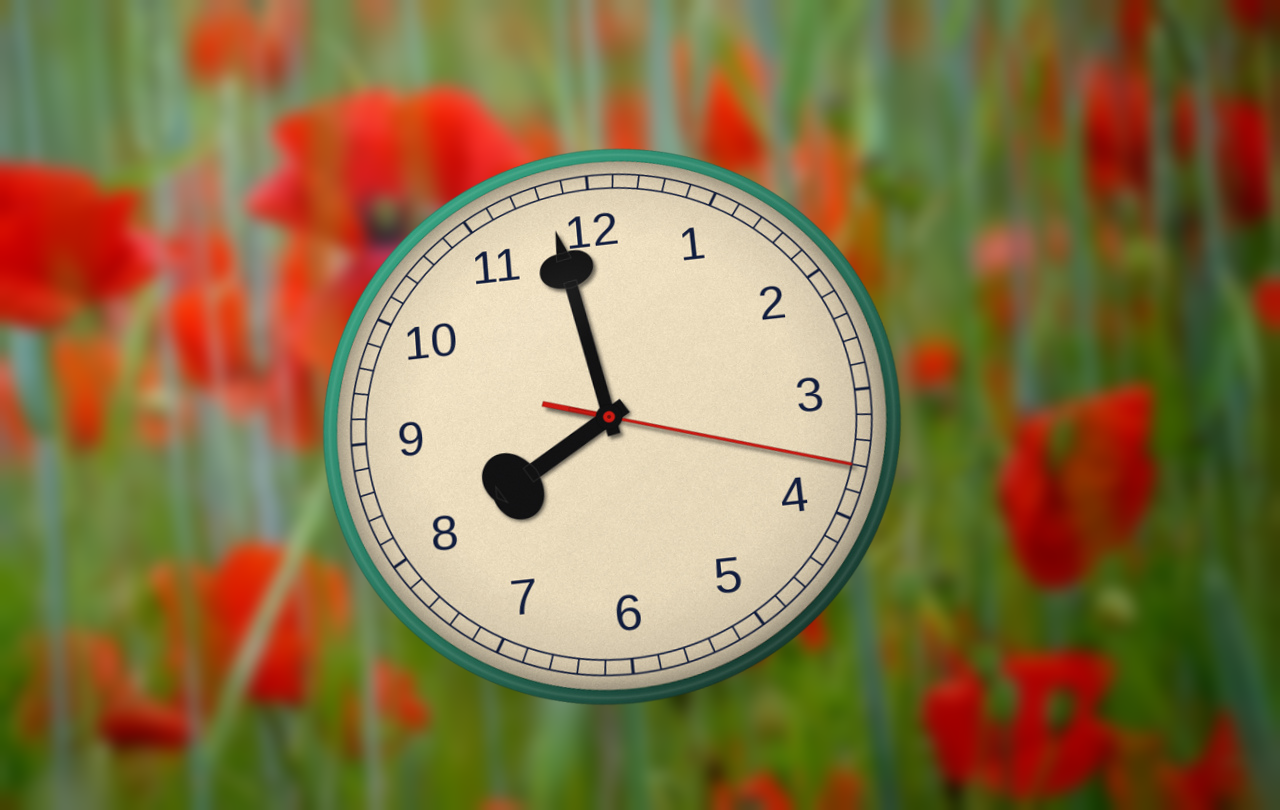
7,58,18
